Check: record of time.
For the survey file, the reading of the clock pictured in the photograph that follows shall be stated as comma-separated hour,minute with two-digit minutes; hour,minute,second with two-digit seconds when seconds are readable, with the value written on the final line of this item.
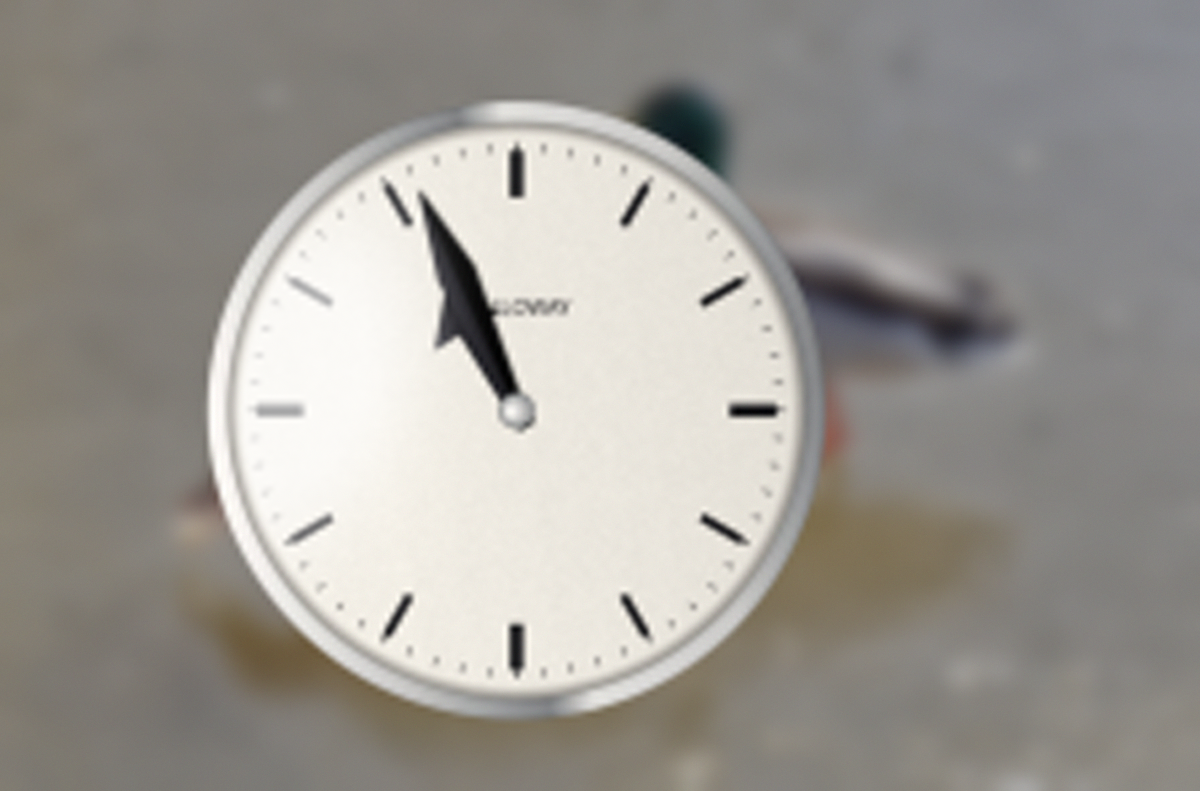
10,56
